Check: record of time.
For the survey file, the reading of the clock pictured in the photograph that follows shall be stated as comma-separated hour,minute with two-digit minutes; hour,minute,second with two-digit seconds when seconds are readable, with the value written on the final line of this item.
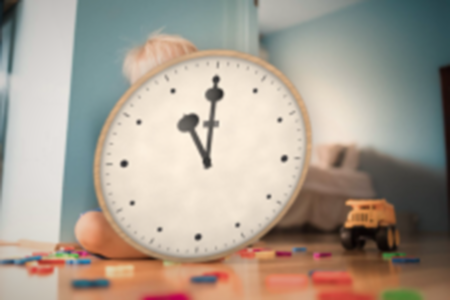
11,00
